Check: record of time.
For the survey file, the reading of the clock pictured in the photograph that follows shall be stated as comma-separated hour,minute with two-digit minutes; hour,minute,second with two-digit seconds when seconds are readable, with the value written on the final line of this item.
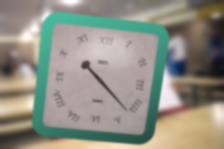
10,22
